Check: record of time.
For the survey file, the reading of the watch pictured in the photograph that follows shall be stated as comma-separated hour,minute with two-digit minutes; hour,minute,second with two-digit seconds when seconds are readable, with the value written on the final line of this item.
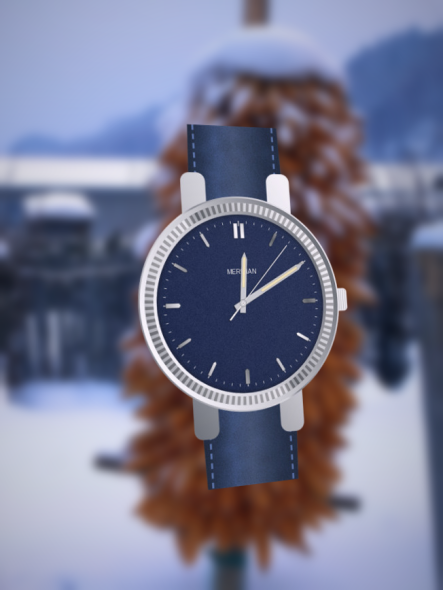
12,10,07
